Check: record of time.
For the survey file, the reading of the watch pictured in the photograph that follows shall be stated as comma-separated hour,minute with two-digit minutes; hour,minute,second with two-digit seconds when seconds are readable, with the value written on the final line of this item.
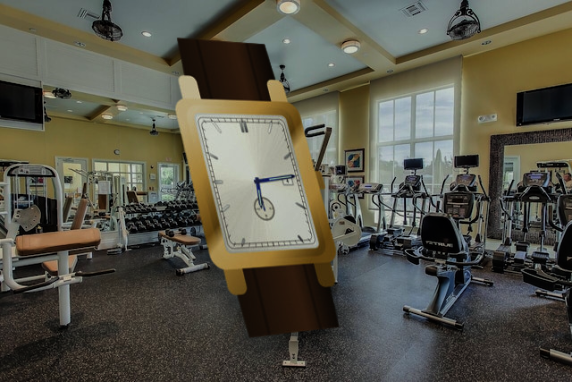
6,14
